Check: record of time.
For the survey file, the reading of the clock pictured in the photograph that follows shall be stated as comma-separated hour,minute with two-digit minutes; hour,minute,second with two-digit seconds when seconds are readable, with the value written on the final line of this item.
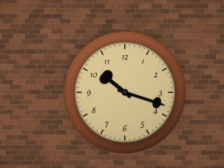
10,18
